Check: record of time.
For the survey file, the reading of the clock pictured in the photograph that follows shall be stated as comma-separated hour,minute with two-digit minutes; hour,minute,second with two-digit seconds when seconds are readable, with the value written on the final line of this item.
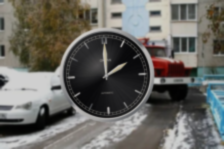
2,00
